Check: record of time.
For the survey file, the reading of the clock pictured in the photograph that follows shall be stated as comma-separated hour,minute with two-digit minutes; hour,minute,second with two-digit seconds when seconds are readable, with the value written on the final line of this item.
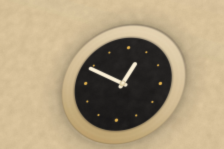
12,49
